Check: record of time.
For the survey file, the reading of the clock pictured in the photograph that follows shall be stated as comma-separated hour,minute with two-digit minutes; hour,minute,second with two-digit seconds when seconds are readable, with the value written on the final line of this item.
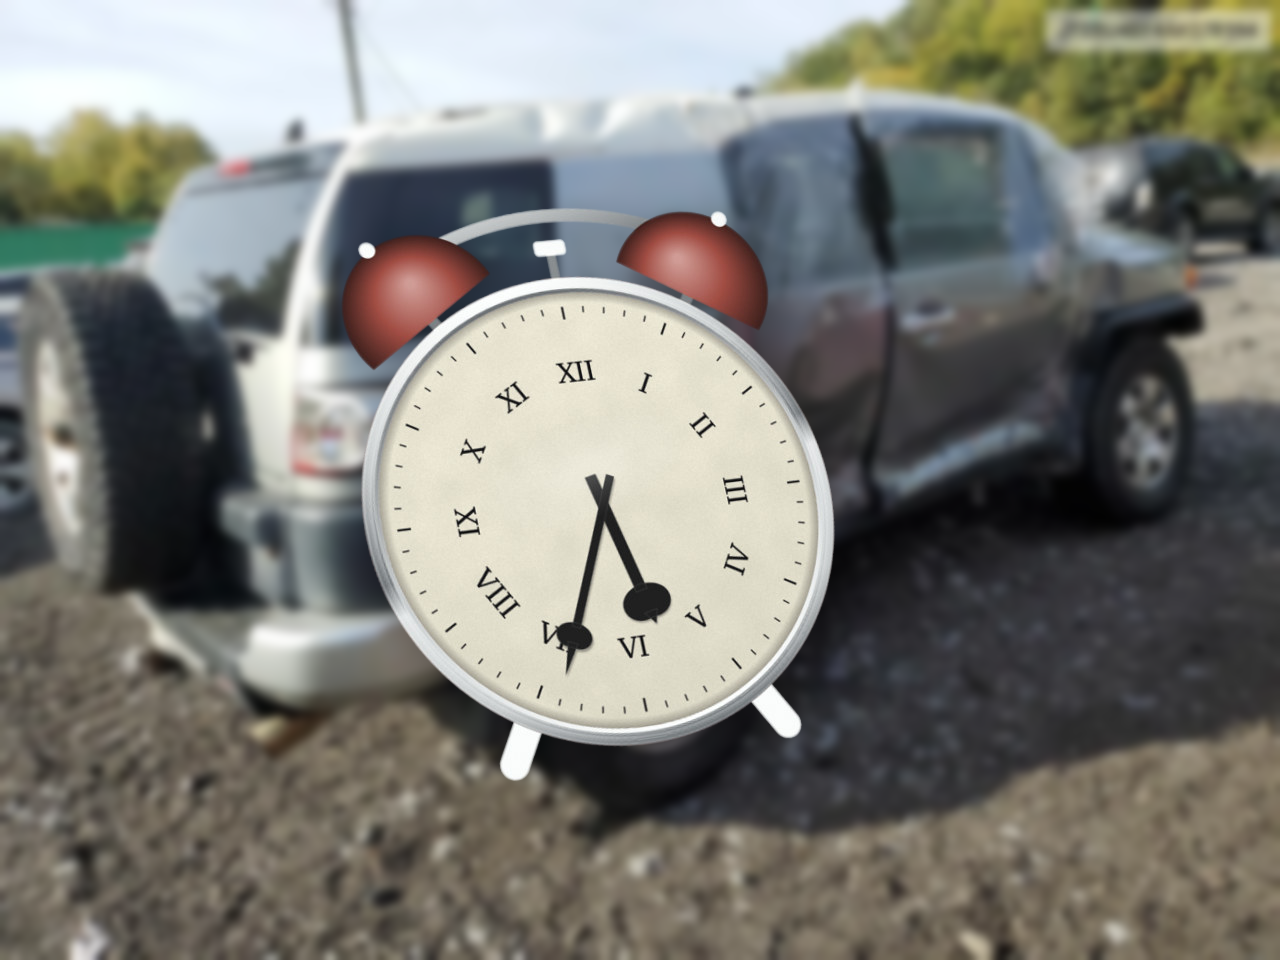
5,34
